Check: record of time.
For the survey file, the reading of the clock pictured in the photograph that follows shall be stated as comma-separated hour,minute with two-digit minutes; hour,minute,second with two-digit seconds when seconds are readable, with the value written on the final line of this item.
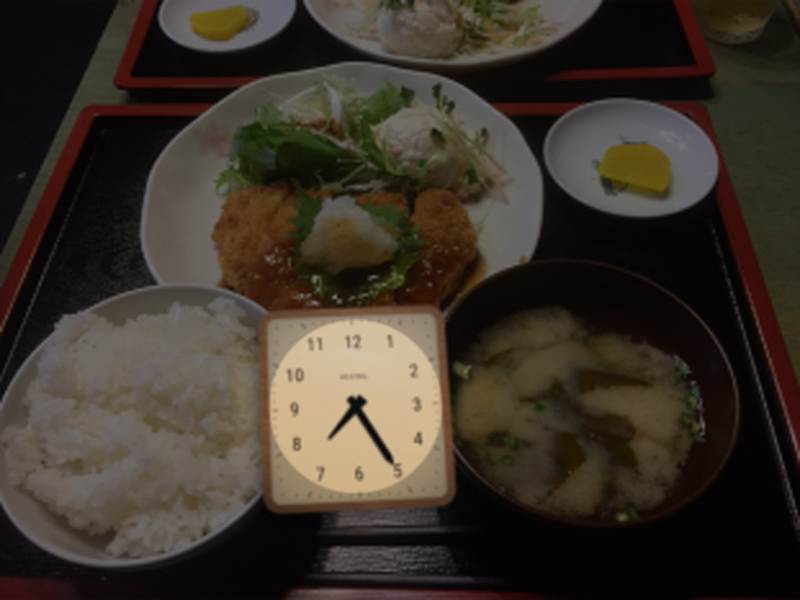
7,25
